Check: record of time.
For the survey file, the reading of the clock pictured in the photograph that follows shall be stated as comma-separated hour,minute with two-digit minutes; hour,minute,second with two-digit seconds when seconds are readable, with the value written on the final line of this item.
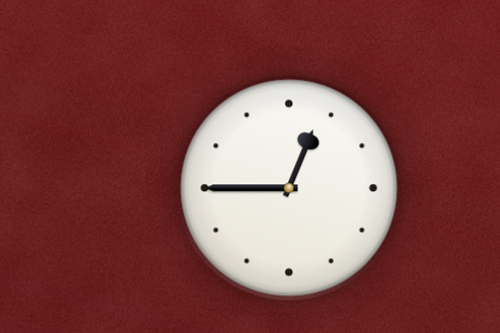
12,45
